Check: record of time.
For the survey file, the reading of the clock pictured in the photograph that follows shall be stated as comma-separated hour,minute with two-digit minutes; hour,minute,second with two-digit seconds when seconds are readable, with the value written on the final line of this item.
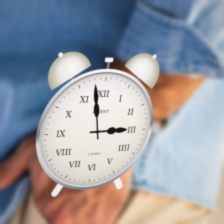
2,58
